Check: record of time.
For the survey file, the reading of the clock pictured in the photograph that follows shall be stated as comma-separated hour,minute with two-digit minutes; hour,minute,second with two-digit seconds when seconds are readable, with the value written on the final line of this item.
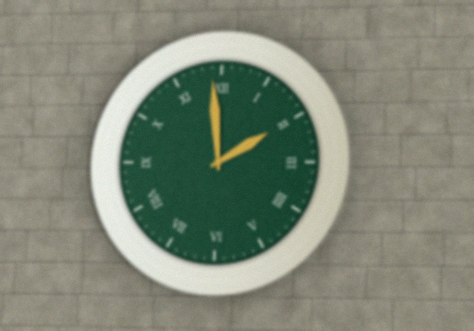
1,59
